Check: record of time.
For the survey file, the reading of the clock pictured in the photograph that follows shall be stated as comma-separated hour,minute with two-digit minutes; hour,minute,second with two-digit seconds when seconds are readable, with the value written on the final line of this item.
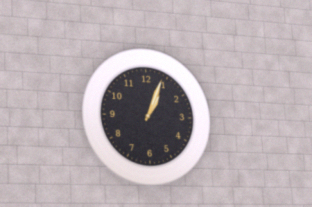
1,04
